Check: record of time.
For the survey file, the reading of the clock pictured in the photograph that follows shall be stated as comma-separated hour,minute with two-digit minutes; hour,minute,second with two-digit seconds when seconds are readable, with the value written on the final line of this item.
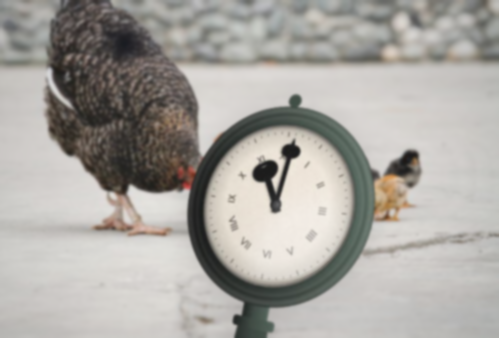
11,01
